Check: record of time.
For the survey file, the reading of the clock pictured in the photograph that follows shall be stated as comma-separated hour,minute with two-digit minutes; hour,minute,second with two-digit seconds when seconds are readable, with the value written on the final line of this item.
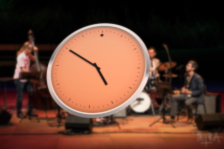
4,50
